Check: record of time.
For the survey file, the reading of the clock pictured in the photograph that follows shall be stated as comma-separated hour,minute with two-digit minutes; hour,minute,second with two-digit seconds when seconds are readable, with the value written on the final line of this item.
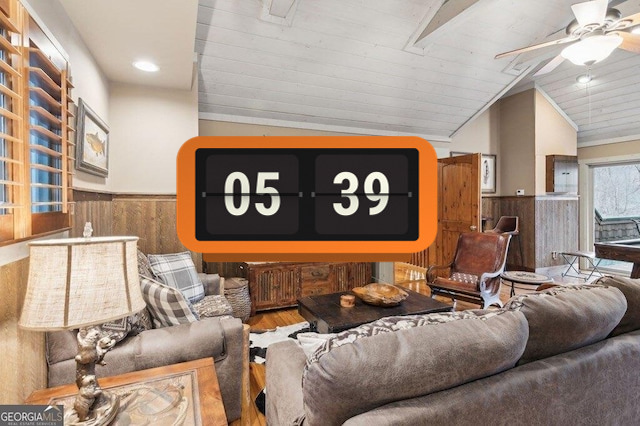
5,39
